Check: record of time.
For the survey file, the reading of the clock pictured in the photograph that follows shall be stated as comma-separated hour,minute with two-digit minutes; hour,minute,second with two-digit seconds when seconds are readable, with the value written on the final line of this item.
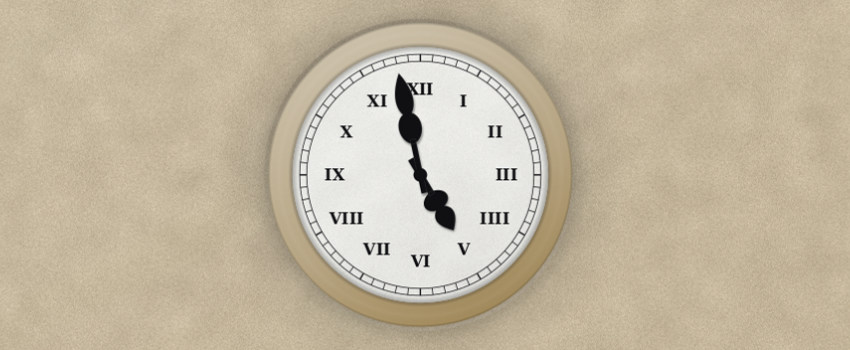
4,58
